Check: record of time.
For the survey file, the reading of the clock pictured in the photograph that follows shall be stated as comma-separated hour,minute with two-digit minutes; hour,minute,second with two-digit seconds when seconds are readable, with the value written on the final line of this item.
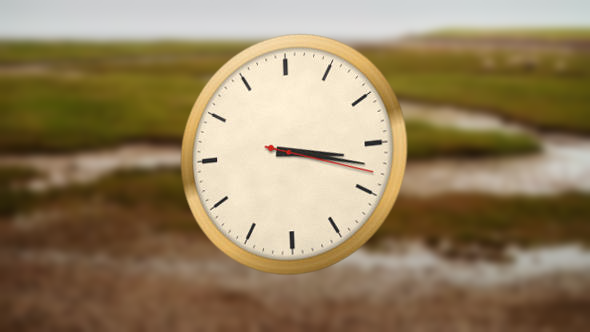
3,17,18
